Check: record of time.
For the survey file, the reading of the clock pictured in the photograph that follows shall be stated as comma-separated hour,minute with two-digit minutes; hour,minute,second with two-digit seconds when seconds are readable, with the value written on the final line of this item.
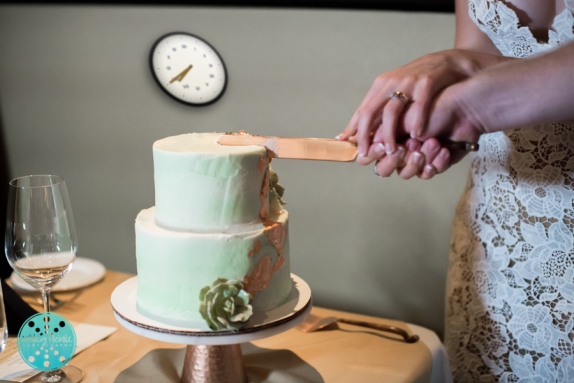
7,40
